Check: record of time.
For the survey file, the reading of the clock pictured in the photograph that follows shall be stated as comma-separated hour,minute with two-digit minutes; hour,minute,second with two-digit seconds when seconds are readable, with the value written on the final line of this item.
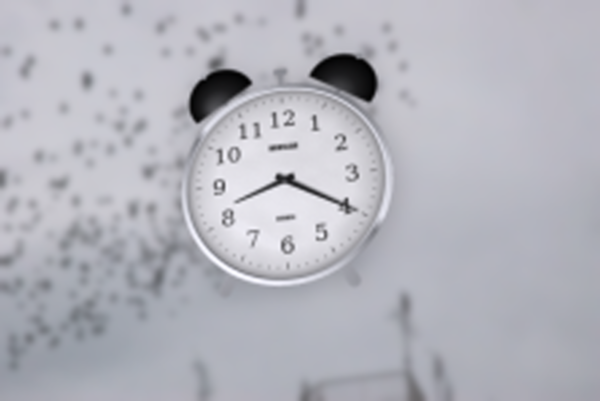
8,20
